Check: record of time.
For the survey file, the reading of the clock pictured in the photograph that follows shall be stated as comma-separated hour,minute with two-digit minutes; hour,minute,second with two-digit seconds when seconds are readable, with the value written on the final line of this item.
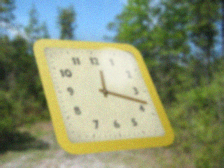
12,18
